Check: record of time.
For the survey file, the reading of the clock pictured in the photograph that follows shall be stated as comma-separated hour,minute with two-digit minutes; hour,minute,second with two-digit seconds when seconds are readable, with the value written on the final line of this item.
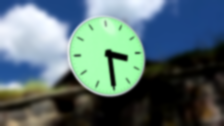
3,30
